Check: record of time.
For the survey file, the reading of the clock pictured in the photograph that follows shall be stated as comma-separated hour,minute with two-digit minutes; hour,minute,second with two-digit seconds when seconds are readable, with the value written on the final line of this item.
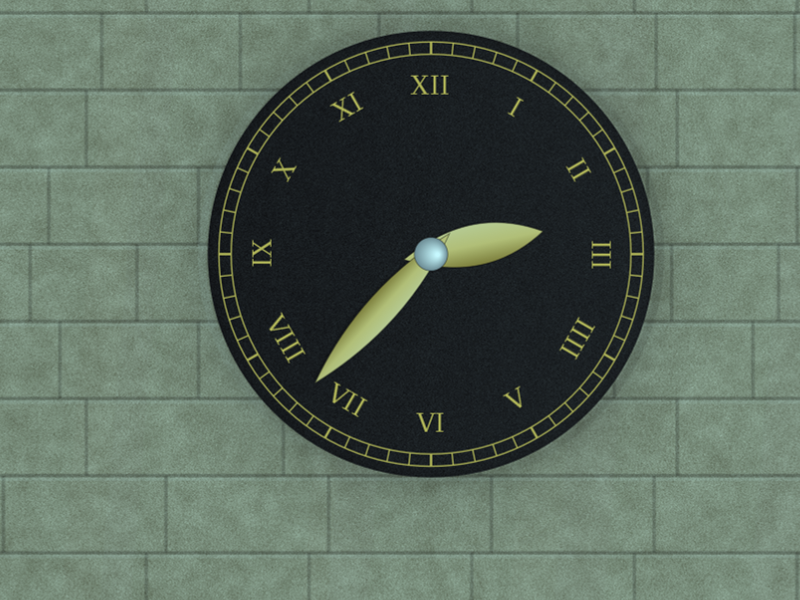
2,37
